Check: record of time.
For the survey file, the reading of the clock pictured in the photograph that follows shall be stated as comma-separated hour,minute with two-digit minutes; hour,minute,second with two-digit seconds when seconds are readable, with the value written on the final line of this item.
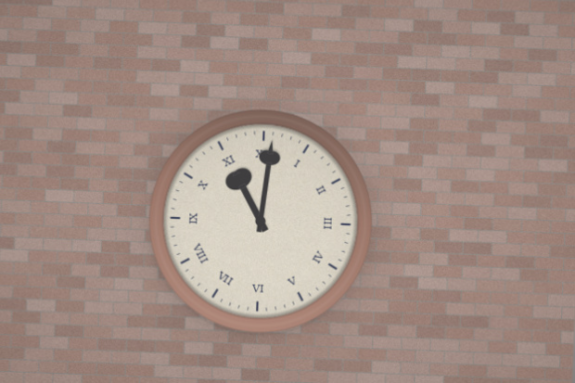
11,01
